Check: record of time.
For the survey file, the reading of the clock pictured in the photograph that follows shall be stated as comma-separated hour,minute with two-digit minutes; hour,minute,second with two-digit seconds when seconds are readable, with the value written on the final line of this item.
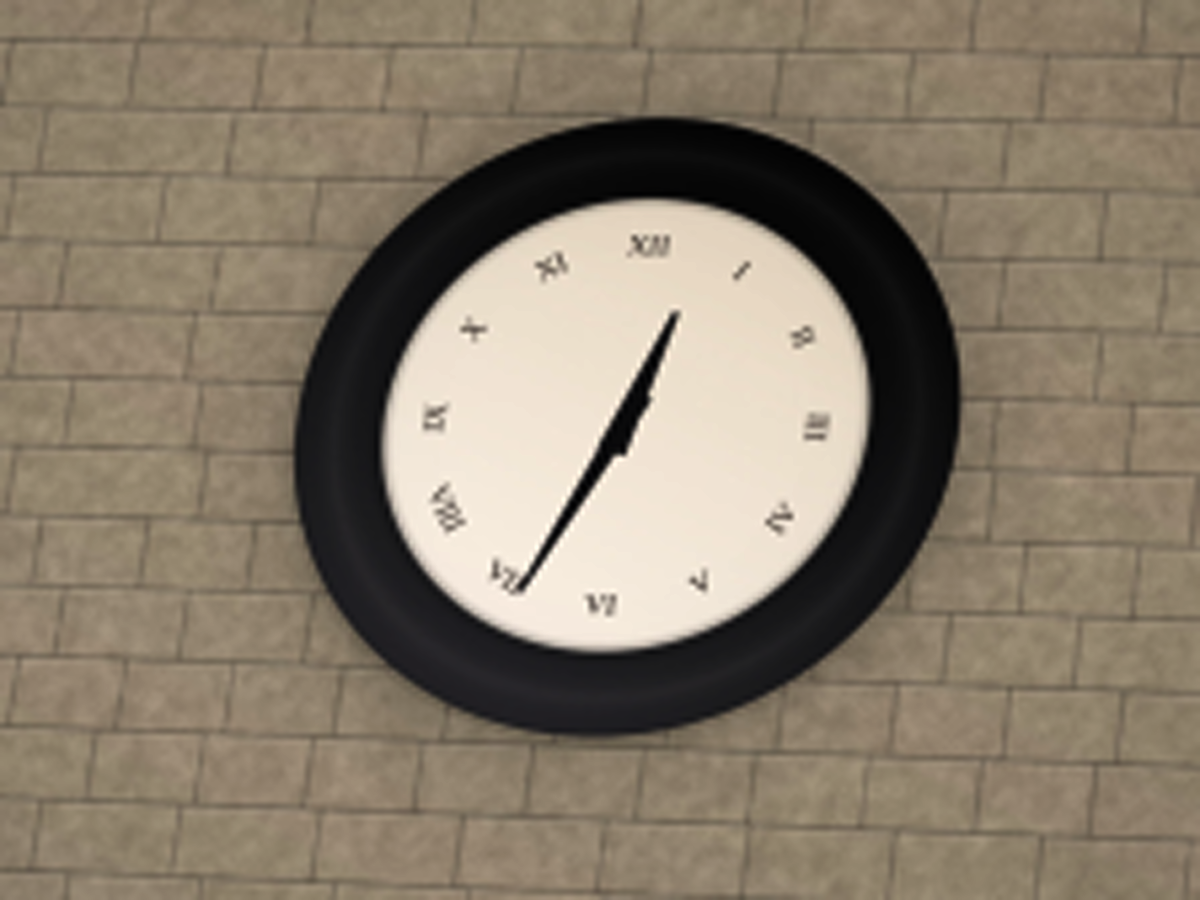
12,34
